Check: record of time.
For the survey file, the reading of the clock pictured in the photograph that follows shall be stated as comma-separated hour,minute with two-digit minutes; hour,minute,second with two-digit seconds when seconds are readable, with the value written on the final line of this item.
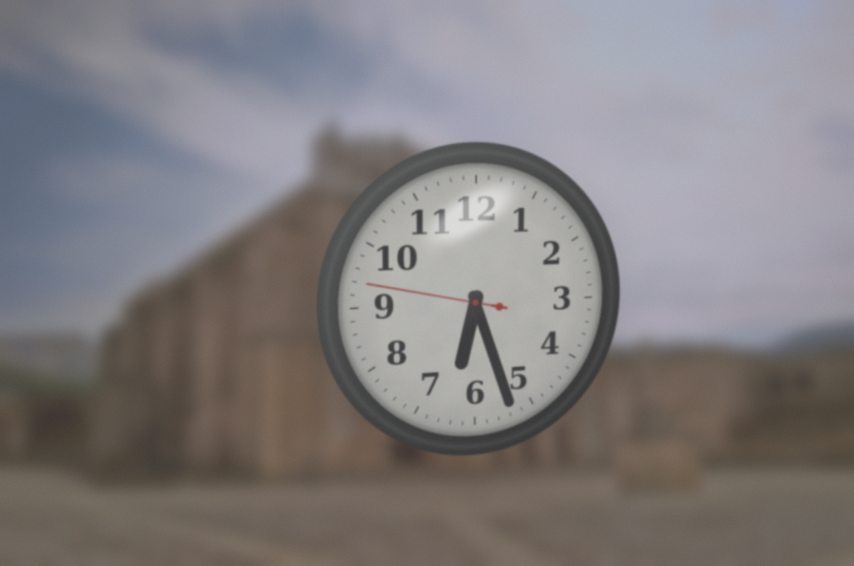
6,26,47
